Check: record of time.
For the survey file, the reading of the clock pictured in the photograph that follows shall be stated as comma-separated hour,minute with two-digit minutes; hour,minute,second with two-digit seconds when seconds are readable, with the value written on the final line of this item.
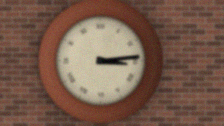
3,14
